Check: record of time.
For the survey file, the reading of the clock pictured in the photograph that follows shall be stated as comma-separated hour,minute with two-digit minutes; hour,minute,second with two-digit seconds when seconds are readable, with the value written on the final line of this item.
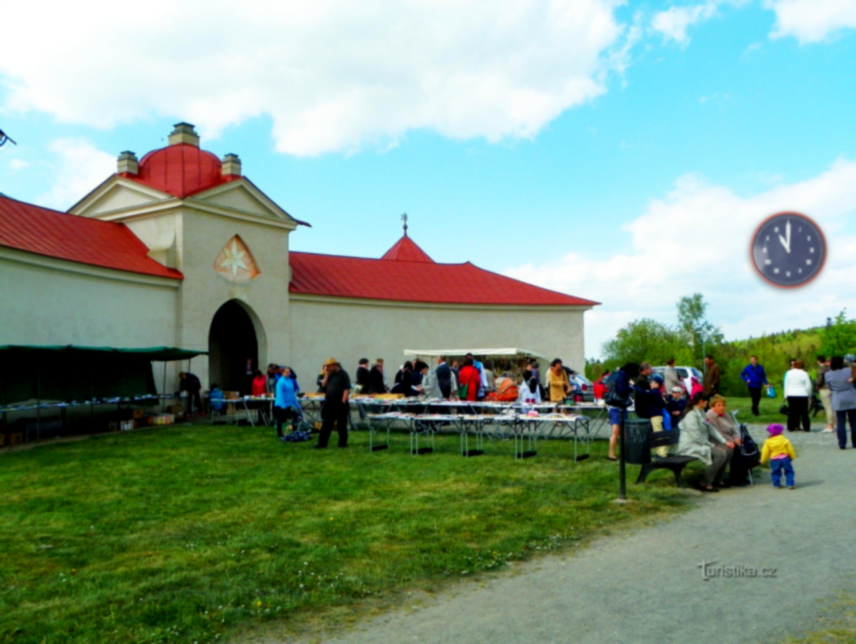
11,00
